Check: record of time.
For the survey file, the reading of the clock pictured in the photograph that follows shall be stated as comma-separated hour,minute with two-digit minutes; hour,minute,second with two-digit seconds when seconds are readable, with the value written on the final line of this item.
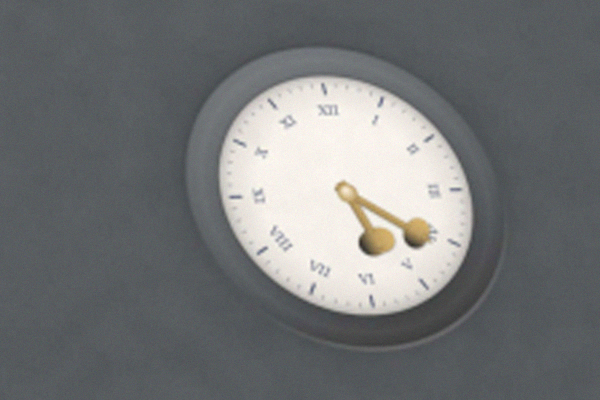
5,21
